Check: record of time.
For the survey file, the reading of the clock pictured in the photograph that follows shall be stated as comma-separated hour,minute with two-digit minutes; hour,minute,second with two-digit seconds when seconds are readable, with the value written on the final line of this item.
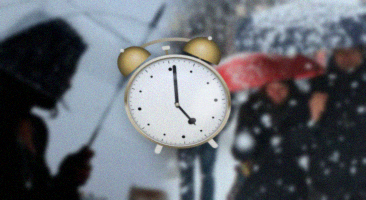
5,01
